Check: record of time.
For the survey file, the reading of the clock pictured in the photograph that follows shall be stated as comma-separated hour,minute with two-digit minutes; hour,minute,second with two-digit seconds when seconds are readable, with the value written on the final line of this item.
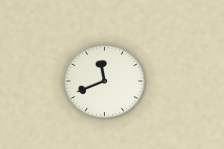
11,41
